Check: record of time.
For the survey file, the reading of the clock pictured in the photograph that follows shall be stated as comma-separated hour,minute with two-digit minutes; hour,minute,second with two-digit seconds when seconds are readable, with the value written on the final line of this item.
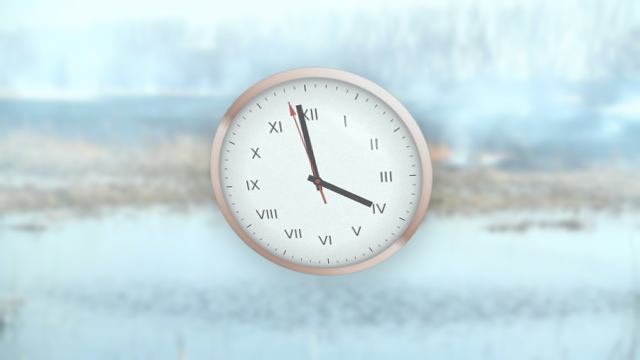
3,58,58
